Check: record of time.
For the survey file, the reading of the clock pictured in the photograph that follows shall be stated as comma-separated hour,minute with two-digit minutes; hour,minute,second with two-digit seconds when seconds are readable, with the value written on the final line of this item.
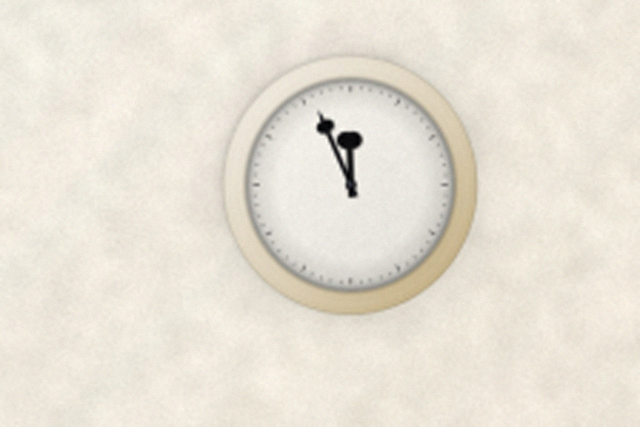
11,56
